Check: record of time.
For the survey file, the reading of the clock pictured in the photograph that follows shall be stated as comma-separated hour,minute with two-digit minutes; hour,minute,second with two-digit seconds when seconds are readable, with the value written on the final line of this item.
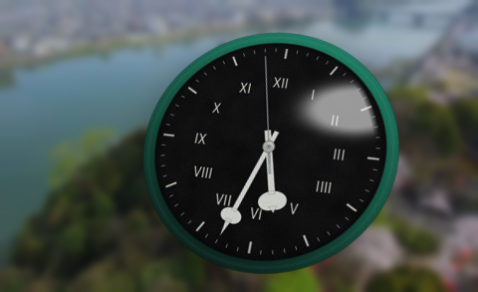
5,32,58
